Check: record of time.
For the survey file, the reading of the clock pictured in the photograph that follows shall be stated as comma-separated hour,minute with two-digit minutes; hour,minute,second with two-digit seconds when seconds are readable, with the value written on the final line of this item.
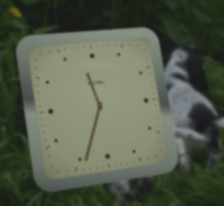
11,34
